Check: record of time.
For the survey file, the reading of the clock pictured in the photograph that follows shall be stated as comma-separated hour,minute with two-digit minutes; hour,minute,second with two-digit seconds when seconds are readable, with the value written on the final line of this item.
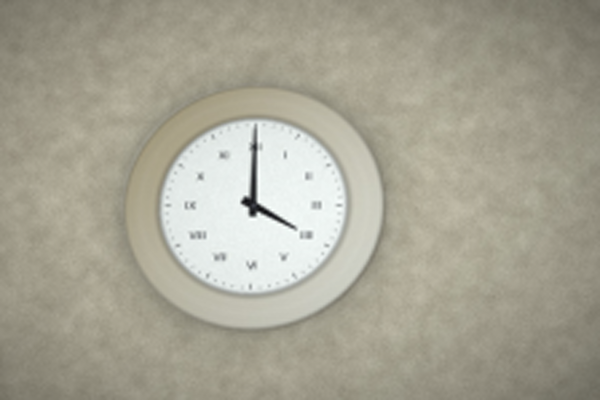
4,00
